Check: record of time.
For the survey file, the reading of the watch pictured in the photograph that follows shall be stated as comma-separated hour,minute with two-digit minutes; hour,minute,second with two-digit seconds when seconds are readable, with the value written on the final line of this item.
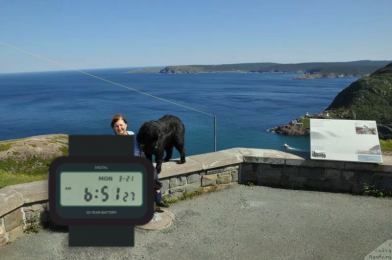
6,51,27
